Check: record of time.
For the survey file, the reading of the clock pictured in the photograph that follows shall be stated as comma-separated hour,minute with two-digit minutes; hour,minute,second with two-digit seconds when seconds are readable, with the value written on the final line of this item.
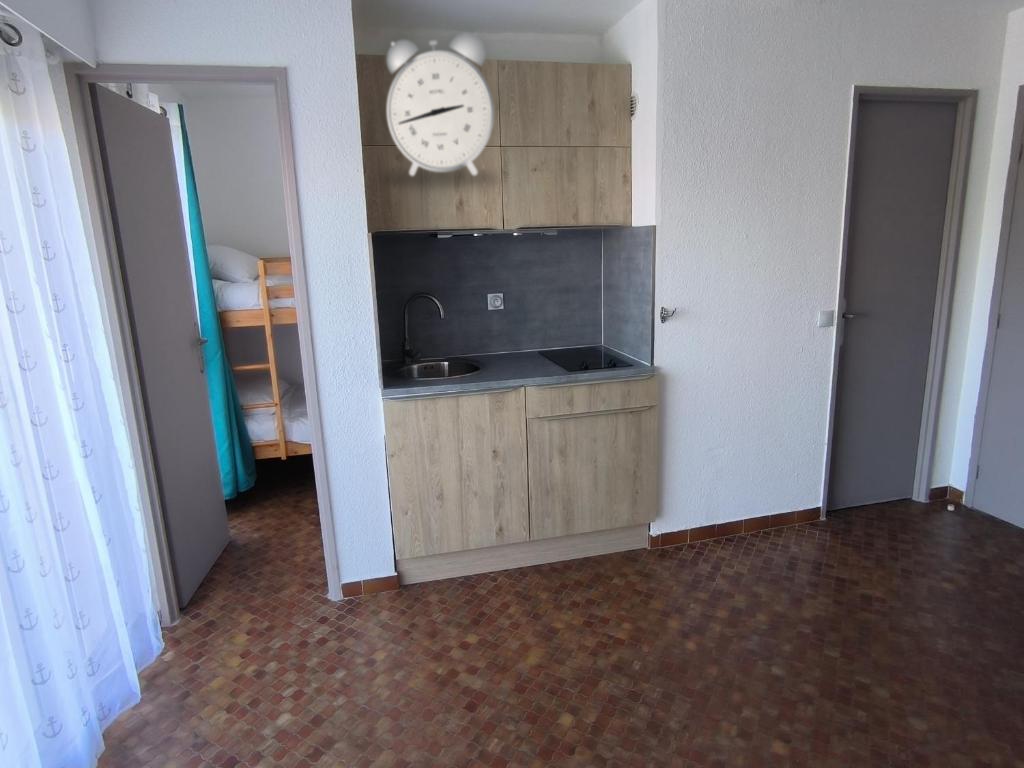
2,43
